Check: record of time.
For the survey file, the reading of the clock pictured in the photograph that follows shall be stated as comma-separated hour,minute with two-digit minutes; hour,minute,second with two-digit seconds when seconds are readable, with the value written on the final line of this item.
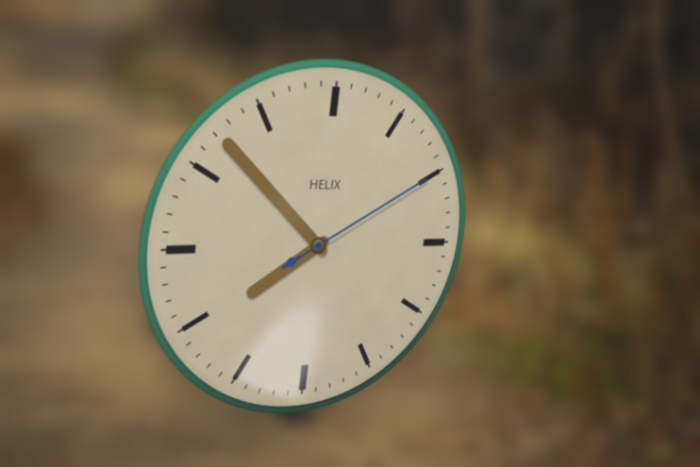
7,52,10
